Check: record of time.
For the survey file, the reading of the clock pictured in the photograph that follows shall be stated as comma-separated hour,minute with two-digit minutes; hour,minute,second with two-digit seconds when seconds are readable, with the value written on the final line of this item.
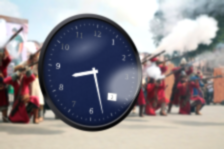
8,27
